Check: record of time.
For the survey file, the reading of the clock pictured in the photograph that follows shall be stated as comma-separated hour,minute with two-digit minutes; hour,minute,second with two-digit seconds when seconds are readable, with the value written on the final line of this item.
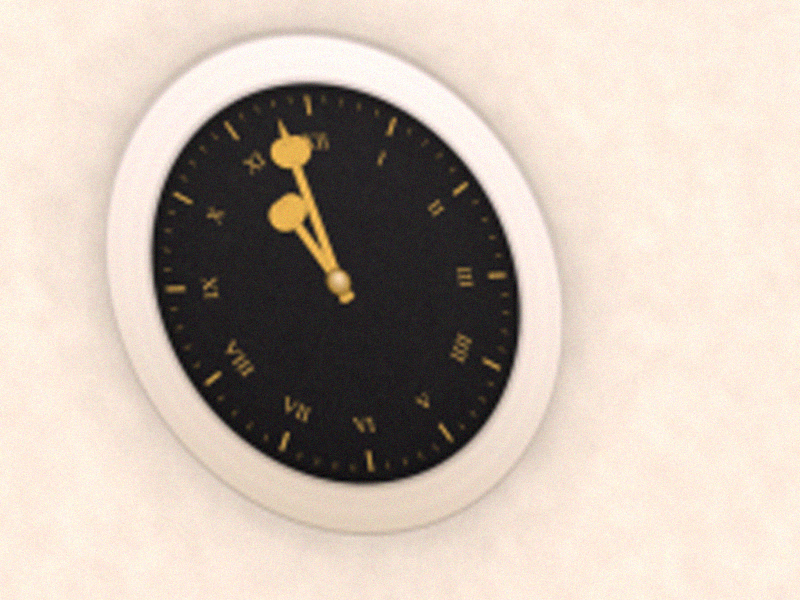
10,58
